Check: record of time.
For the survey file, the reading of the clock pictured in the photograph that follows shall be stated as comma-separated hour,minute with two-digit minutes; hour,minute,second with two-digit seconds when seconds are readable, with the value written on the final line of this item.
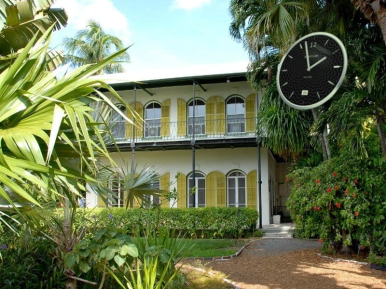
1,57
